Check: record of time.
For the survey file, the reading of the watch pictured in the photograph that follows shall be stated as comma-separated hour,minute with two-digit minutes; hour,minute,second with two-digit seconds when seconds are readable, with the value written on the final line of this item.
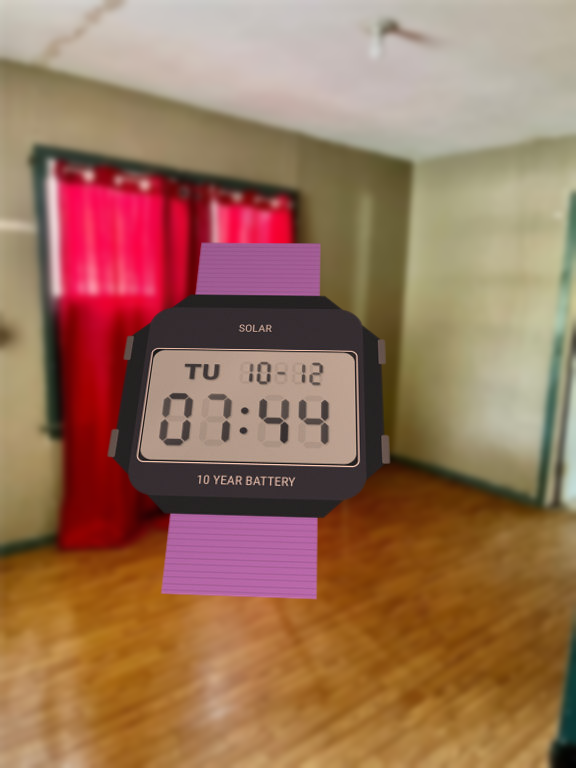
7,44
